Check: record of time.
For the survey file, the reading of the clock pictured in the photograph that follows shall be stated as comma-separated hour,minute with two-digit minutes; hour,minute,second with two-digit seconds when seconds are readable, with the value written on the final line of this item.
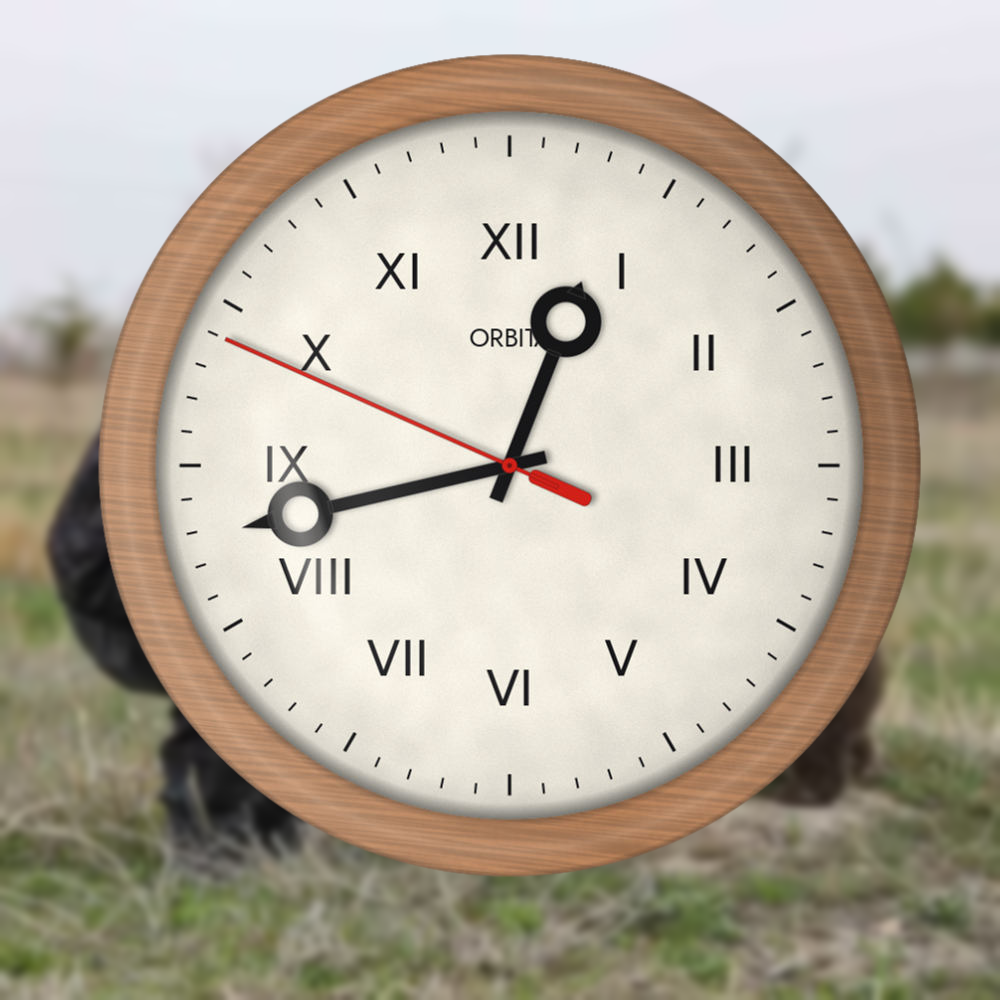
12,42,49
